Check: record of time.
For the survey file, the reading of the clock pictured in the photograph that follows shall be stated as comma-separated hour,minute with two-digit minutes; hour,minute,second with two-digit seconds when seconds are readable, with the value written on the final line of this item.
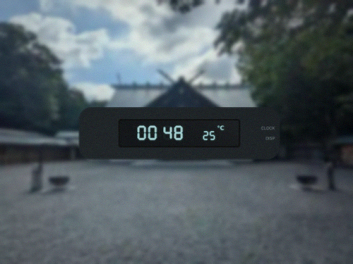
0,48
